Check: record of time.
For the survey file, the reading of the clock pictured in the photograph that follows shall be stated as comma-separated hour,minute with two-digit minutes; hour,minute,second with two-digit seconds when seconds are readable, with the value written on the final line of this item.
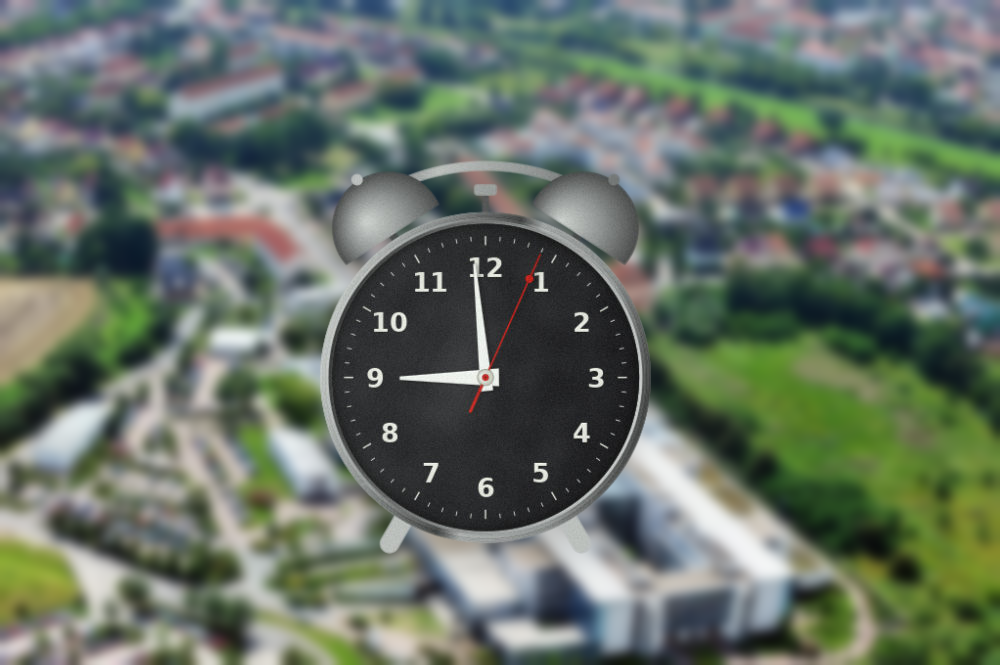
8,59,04
